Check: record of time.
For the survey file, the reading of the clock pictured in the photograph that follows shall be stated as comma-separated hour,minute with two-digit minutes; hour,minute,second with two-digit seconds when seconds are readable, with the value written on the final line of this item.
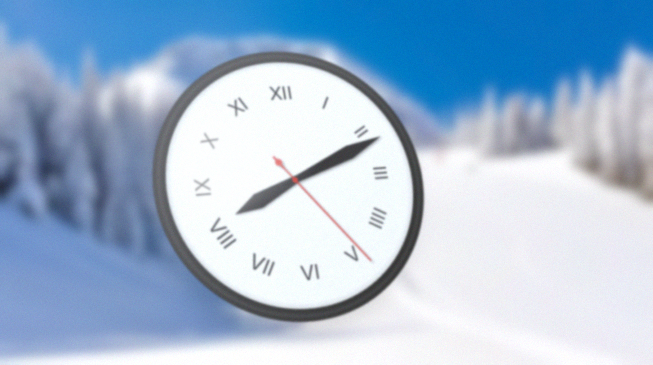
8,11,24
